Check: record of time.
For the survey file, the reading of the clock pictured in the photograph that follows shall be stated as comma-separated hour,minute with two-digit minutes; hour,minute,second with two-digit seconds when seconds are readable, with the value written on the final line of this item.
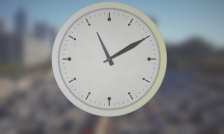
11,10
